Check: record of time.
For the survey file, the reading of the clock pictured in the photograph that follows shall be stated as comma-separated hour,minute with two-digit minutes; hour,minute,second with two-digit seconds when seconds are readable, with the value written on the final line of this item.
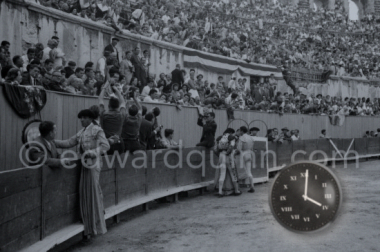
4,01
